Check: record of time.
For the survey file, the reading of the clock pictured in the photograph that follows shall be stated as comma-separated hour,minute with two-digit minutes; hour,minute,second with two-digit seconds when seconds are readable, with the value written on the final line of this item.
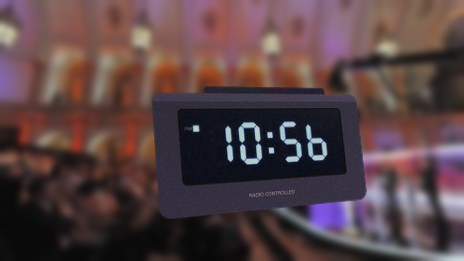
10,56
